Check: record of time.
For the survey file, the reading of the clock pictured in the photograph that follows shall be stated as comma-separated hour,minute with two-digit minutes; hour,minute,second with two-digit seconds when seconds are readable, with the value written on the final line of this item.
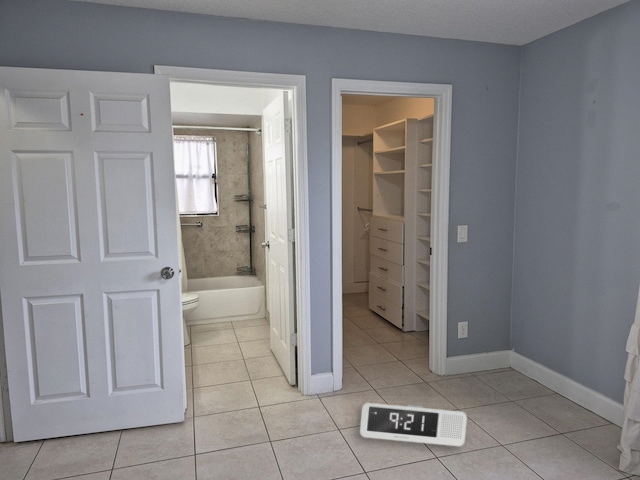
9,21
